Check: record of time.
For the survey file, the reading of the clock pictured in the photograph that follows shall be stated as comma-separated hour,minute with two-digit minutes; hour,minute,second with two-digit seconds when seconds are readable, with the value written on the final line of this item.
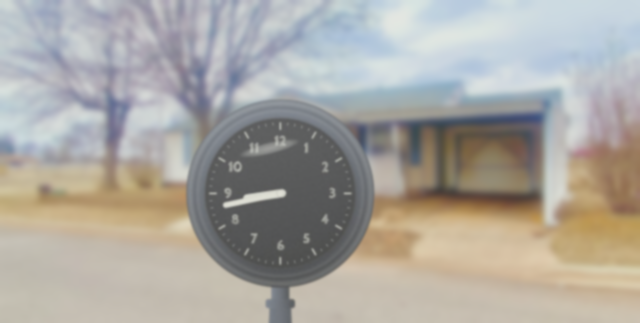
8,43
